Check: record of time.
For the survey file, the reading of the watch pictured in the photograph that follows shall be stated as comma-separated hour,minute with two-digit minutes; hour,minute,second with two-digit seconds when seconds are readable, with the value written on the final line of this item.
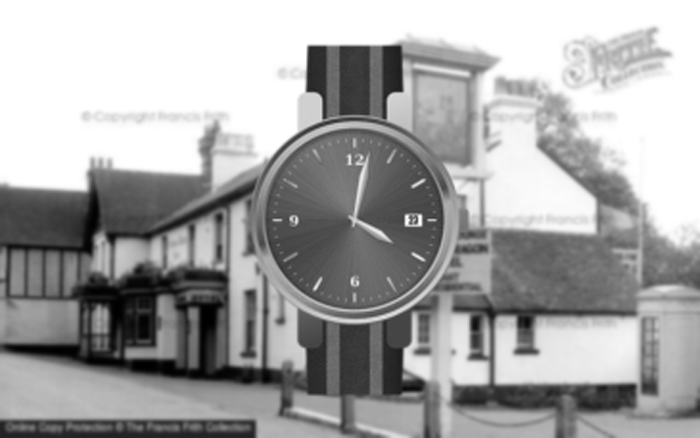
4,02
